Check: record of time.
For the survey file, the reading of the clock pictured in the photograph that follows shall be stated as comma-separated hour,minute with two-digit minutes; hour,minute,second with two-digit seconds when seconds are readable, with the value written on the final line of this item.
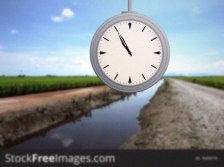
10,55
